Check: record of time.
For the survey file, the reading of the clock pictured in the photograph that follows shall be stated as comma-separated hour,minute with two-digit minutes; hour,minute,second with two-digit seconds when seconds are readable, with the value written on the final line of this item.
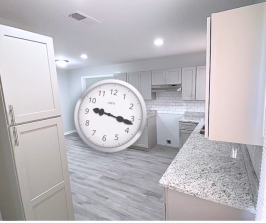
9,17
